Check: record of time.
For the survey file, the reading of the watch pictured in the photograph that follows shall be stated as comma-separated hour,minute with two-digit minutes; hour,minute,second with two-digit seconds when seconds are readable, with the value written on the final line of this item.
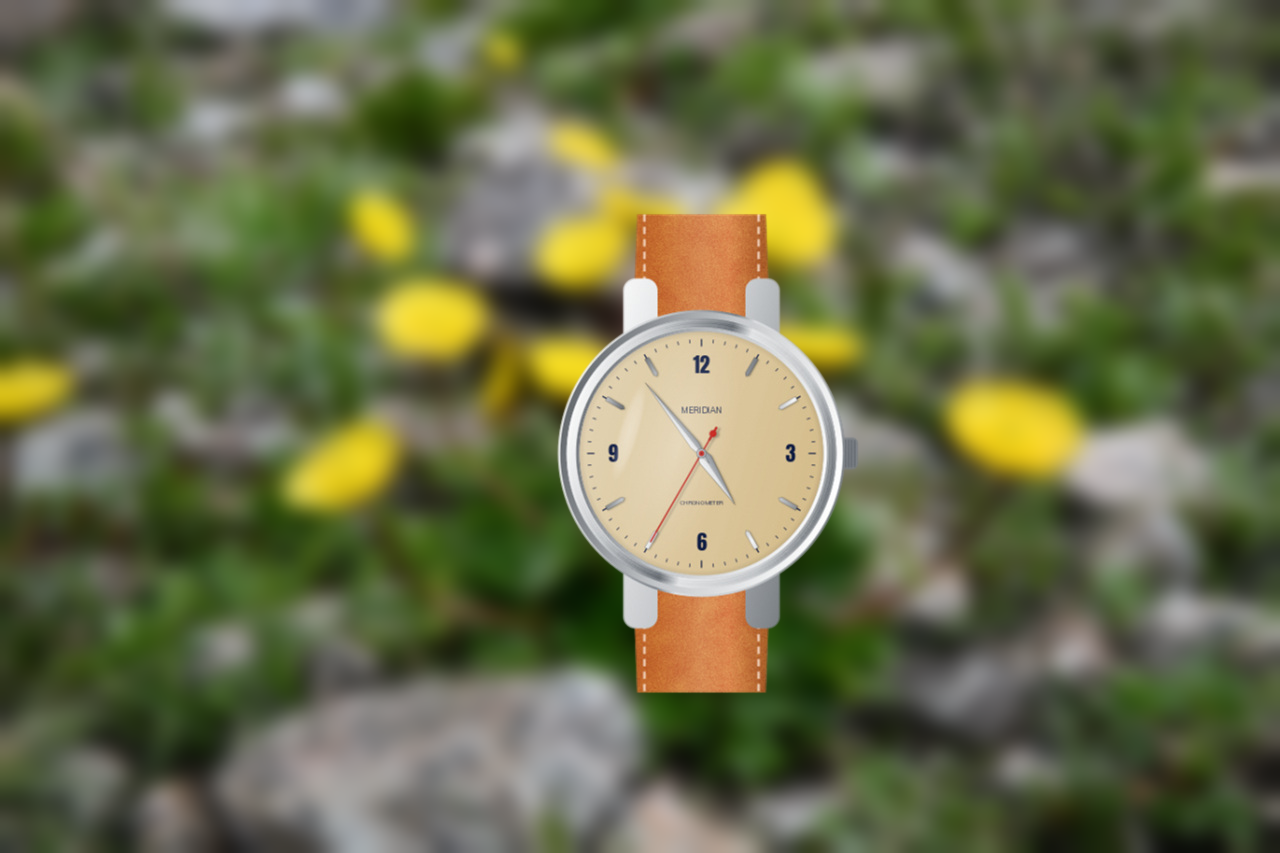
4,53,35
